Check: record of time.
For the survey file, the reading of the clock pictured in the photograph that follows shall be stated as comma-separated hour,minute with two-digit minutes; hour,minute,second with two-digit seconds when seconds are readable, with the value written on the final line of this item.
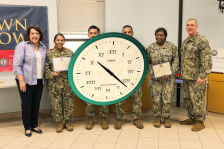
10,22
